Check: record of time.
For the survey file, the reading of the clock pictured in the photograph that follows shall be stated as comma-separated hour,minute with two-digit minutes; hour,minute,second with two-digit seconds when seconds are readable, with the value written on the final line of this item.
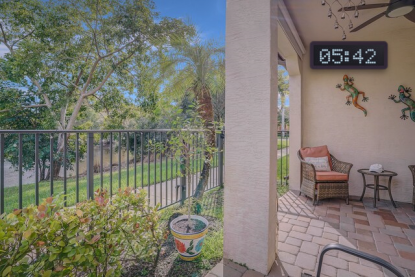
5,42
